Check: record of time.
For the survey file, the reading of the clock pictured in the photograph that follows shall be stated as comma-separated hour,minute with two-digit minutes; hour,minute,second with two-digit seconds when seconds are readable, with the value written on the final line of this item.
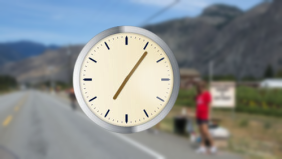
7,06
